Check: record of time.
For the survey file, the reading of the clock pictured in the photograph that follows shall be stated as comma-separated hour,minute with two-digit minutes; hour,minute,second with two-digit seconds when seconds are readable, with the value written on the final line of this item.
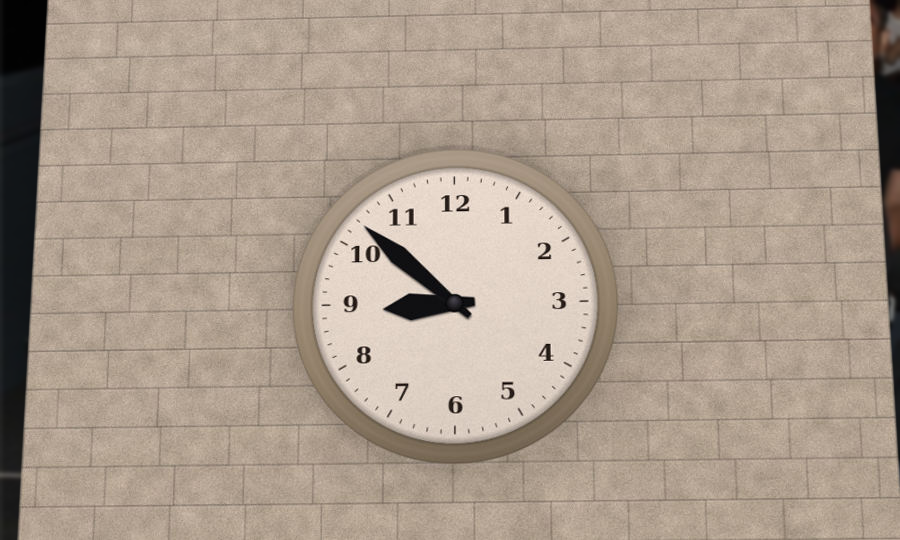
8,52
